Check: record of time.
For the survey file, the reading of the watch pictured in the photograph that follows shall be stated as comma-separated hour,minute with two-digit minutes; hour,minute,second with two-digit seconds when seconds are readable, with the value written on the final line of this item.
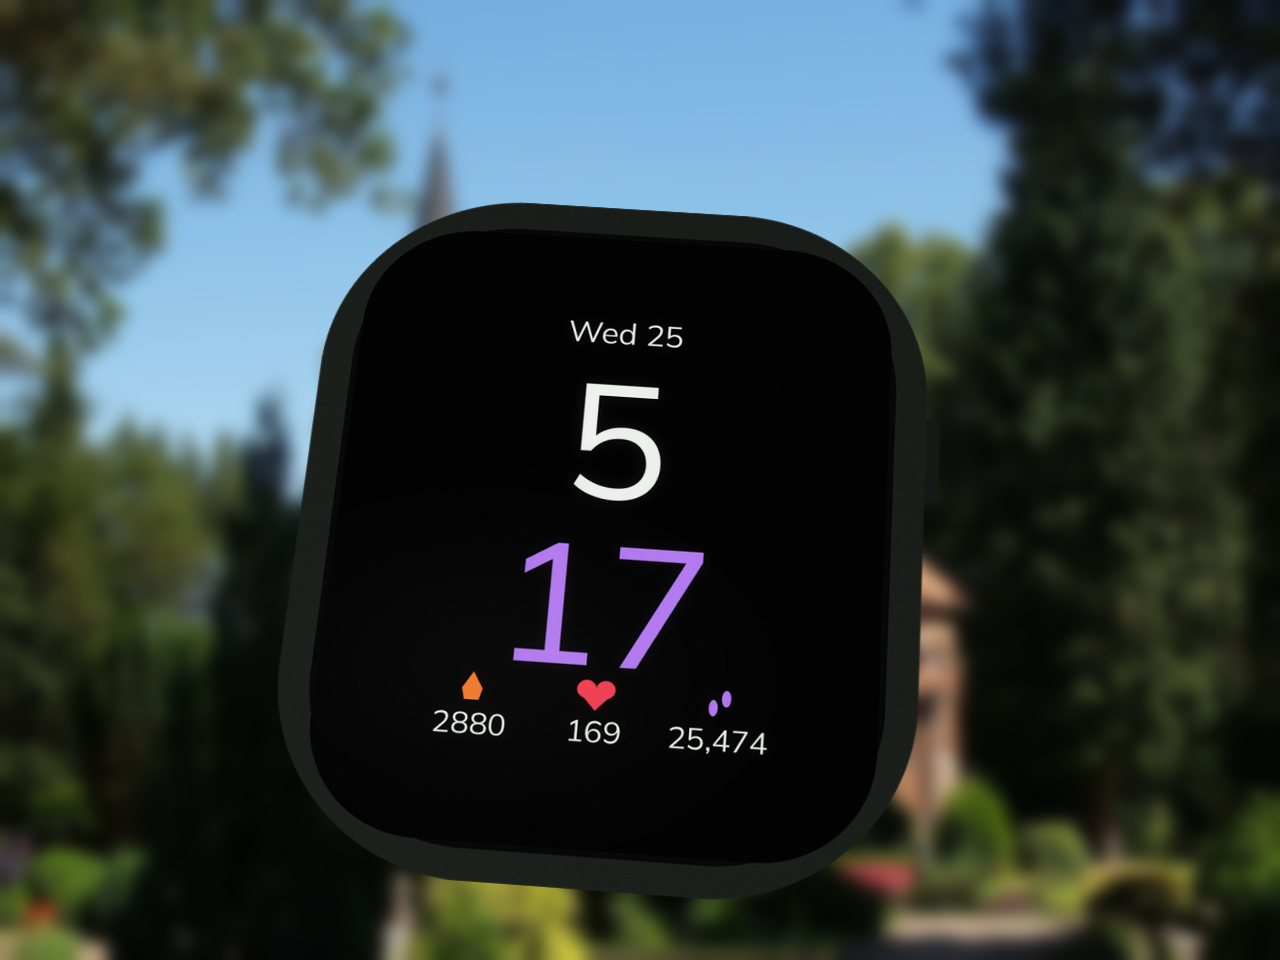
5,17
